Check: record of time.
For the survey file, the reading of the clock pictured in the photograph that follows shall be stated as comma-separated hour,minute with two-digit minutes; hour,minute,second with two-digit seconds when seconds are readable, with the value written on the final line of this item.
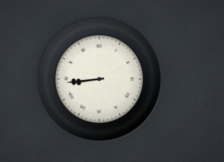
8,44
